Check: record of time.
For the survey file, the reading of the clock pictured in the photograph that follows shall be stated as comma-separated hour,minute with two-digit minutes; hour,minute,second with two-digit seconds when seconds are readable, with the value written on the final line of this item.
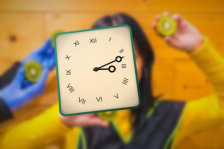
3,12
